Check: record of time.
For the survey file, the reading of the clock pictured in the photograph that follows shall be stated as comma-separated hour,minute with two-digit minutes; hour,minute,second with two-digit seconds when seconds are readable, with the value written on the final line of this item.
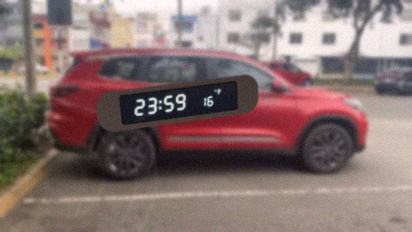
23,59
